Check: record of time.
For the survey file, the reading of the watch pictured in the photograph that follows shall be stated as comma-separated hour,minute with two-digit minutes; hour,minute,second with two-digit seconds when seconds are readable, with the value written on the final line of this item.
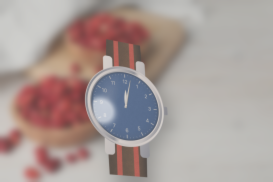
12,02
